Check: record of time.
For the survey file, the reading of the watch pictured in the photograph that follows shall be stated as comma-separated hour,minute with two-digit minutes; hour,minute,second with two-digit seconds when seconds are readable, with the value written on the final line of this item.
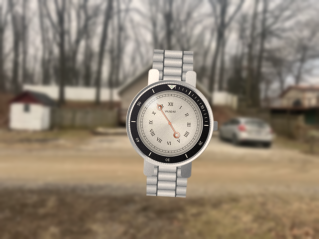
4,54
